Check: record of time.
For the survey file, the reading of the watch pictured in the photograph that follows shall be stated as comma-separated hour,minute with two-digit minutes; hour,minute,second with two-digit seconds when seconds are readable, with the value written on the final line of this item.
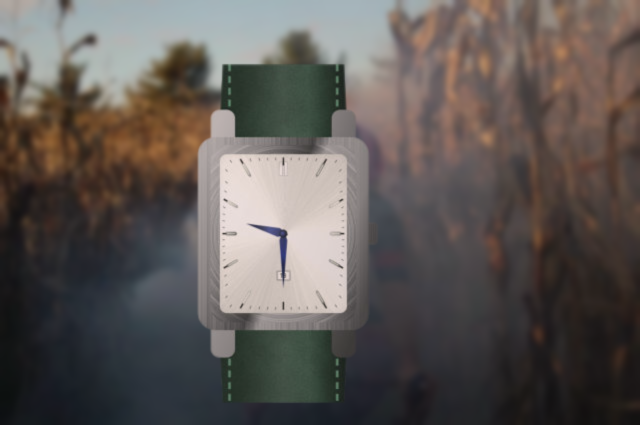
9,30
